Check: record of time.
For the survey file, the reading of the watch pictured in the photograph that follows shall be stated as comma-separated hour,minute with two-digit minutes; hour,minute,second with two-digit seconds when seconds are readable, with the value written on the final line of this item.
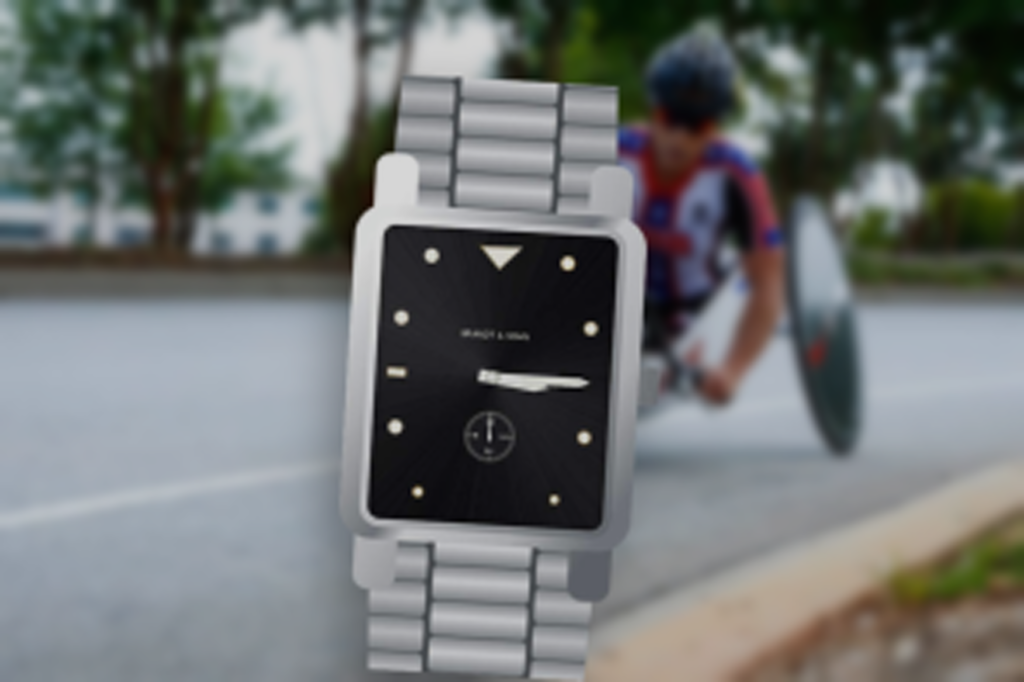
3,15
